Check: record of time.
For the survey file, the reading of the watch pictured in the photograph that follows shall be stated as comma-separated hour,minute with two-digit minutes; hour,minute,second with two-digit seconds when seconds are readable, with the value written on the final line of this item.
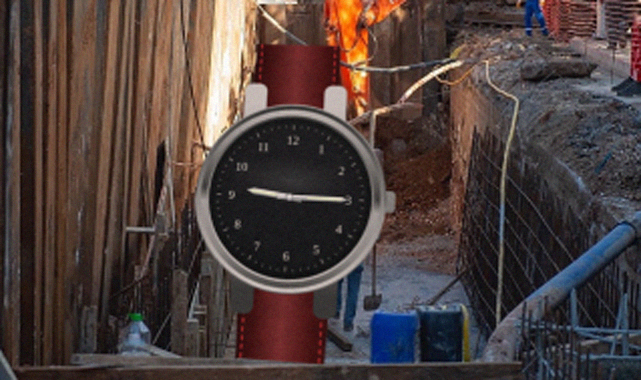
9,15
